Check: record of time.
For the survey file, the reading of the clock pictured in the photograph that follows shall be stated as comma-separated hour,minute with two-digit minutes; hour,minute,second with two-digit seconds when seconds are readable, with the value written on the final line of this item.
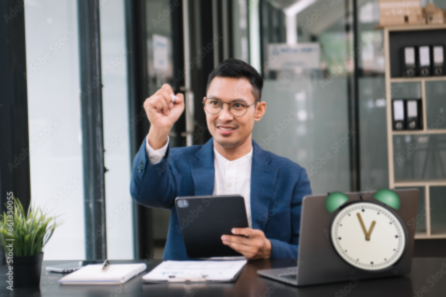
12,58
